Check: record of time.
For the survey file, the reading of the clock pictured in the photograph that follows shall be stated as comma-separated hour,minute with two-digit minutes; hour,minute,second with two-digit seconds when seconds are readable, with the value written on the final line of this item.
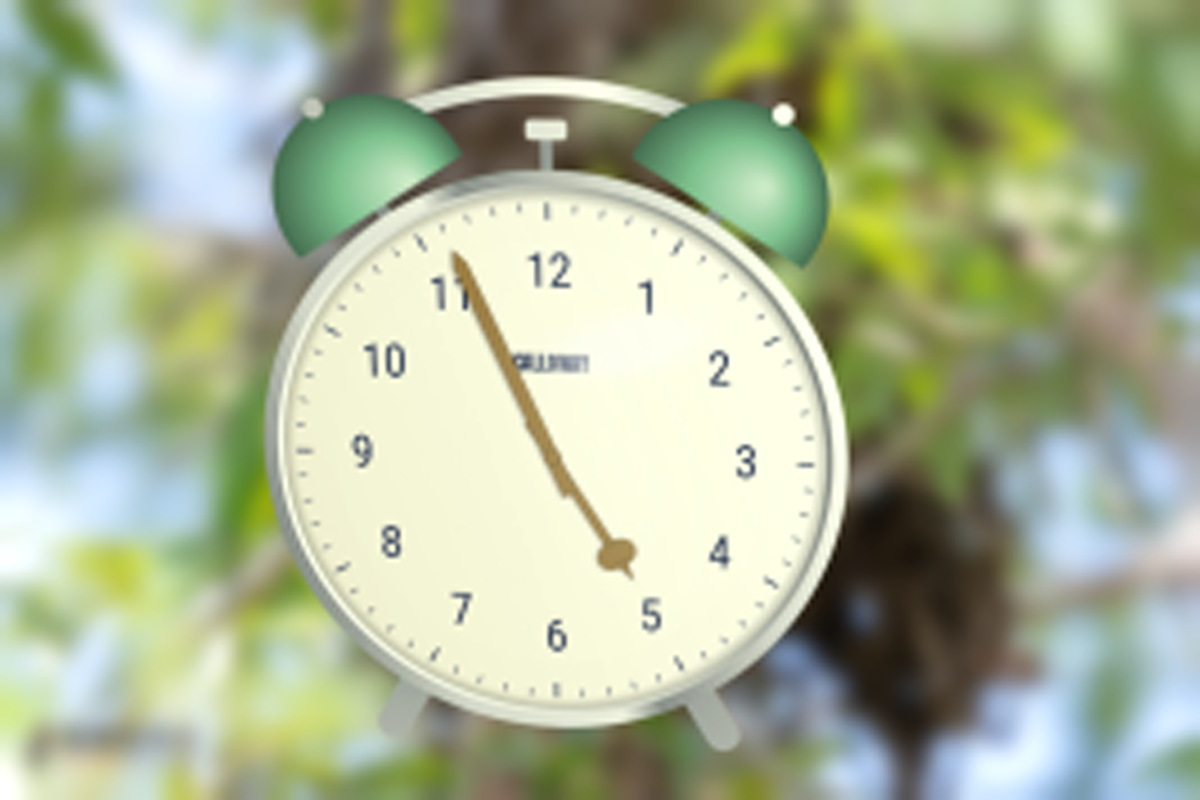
4,56
